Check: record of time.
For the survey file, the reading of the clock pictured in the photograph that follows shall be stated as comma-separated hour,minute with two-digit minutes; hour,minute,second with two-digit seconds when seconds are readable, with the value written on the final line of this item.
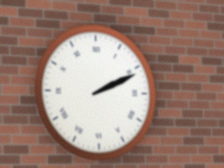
2,11
